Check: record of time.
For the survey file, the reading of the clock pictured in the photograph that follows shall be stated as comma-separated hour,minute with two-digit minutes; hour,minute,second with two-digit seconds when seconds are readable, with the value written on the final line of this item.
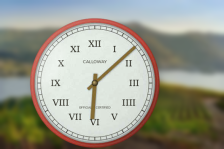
6,08
